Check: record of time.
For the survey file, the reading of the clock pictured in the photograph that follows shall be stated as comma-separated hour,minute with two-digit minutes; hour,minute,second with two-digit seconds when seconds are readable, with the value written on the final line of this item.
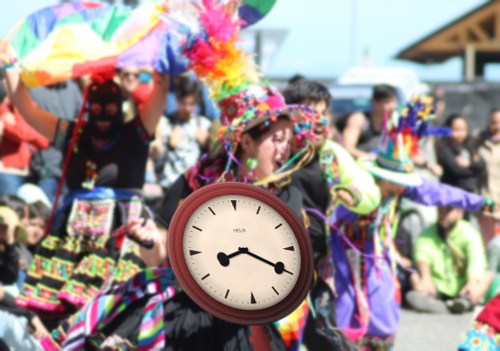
8,20
